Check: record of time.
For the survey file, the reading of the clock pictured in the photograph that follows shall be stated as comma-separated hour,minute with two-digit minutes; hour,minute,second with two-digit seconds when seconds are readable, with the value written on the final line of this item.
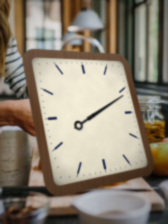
8,11
